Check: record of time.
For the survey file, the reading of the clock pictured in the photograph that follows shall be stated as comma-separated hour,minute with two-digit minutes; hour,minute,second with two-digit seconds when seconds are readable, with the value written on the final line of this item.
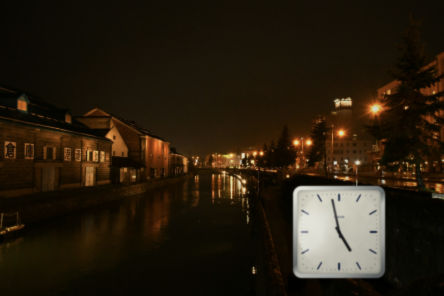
4,58
